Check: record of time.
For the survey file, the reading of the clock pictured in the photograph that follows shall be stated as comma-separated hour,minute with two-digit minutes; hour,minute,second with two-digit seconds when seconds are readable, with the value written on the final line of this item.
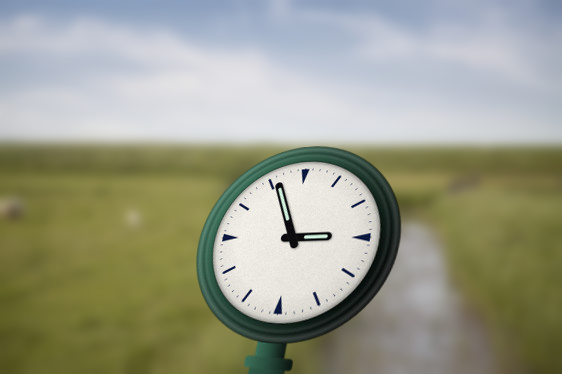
2,56
